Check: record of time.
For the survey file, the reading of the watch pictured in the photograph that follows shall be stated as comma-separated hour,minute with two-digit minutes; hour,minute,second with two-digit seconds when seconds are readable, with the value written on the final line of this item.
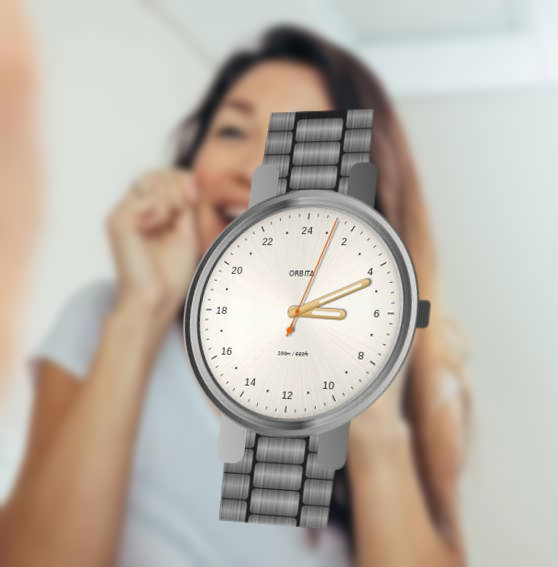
6,11,03
